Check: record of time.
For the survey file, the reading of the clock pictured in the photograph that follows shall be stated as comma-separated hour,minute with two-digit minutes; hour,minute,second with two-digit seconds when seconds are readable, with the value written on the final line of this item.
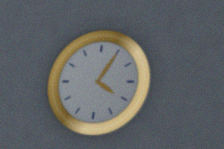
4,05
